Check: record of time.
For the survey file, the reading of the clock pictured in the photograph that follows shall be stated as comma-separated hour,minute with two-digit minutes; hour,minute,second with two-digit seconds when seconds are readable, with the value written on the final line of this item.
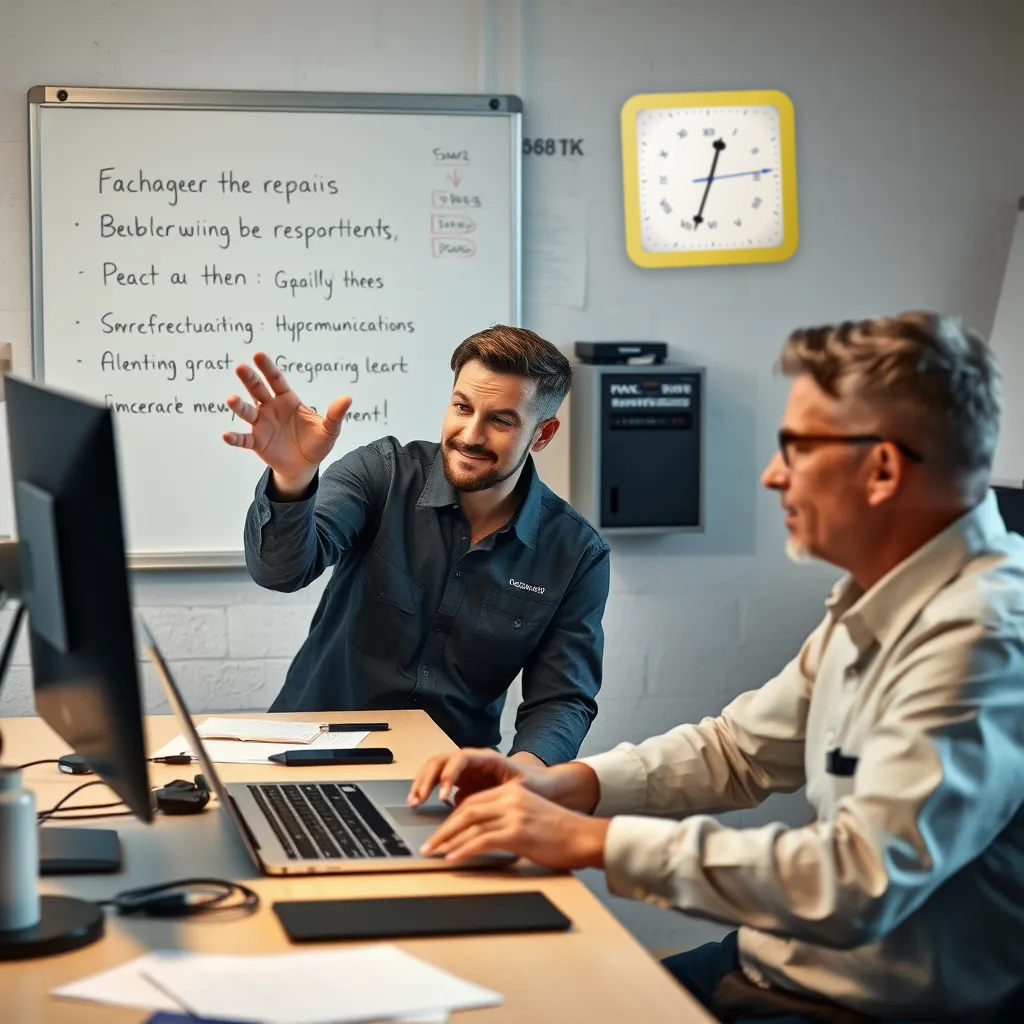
12,33,14
